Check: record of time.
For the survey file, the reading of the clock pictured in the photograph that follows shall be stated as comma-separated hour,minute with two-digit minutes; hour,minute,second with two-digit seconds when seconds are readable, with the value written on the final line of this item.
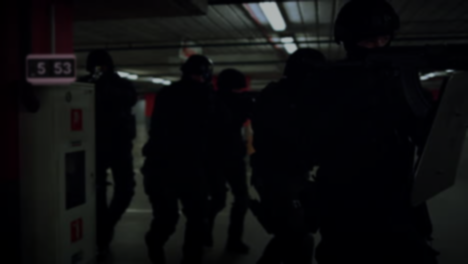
5,53
